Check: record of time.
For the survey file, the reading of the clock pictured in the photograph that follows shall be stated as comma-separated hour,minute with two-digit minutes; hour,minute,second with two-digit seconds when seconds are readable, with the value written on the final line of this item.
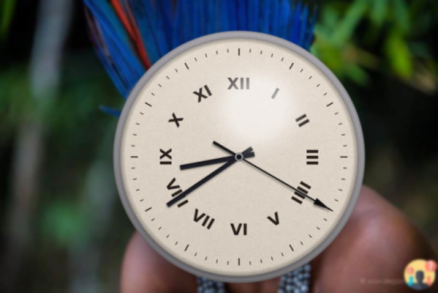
8,39,20
